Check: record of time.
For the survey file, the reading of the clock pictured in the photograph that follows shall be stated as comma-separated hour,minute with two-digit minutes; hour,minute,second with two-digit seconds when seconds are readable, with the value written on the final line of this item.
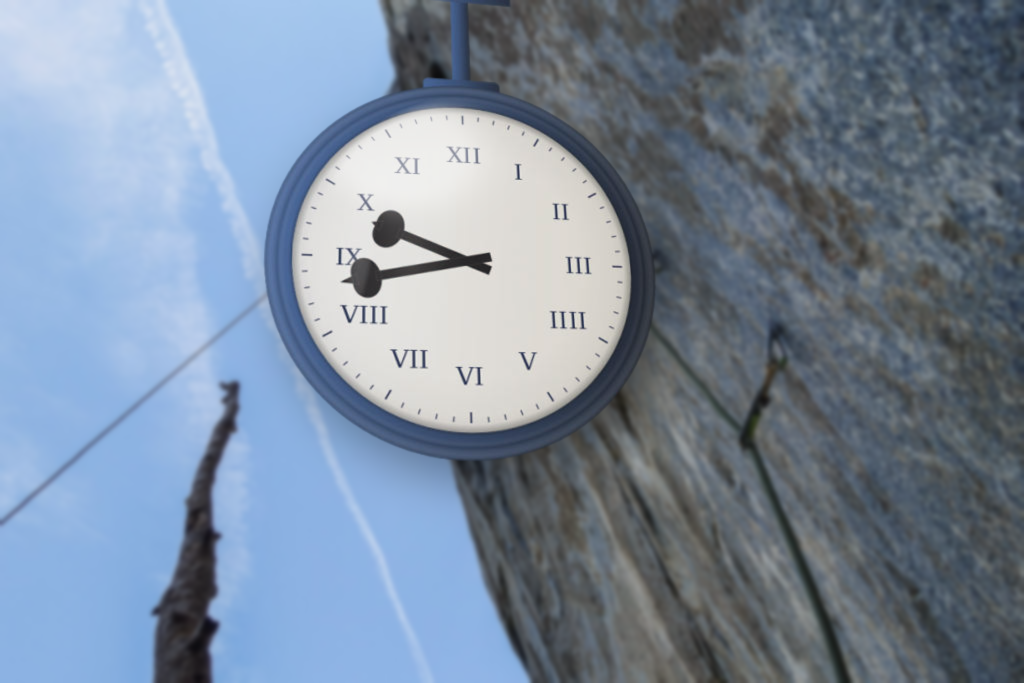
9,43
